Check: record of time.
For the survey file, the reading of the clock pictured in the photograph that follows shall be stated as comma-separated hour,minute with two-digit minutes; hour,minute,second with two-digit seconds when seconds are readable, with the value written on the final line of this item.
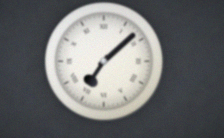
7,08
